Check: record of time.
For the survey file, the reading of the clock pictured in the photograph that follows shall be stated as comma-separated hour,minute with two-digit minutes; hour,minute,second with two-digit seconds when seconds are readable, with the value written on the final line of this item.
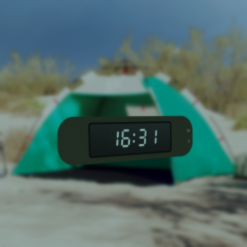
16,31
